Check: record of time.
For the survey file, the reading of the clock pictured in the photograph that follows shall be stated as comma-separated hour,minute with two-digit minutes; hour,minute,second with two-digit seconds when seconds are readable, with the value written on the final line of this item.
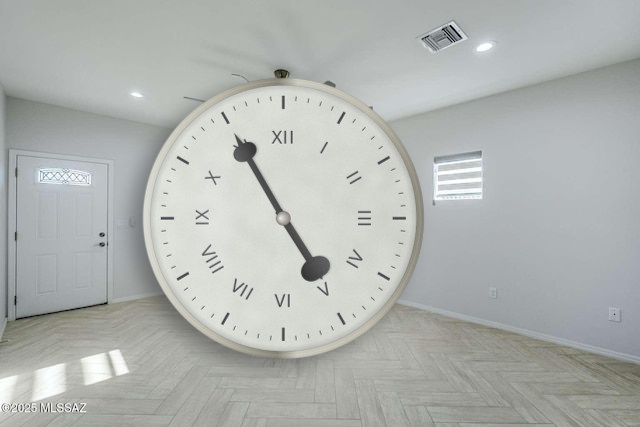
4,55
